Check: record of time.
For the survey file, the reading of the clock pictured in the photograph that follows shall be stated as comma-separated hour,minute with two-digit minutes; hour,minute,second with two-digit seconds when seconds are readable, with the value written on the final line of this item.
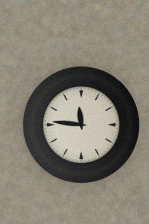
11,46
